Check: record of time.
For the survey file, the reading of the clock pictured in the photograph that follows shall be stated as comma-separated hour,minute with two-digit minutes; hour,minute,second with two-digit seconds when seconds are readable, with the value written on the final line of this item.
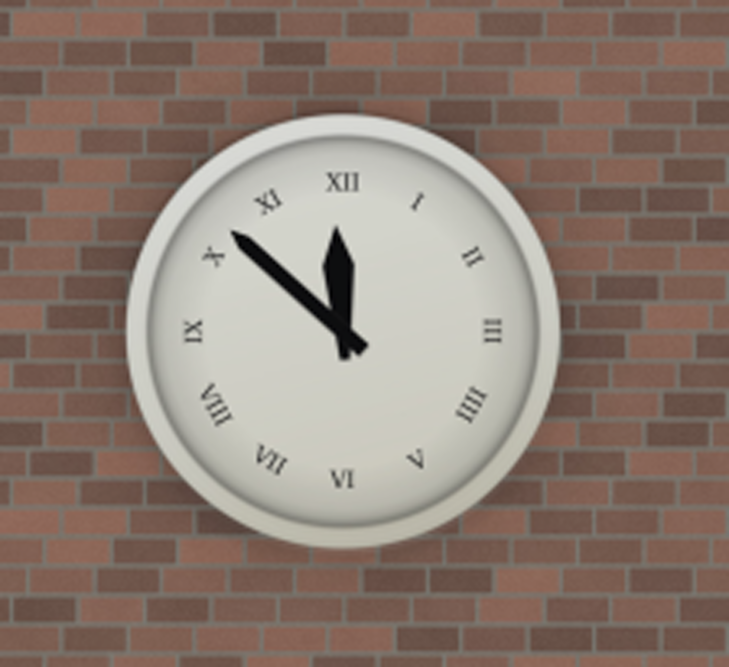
11,52
